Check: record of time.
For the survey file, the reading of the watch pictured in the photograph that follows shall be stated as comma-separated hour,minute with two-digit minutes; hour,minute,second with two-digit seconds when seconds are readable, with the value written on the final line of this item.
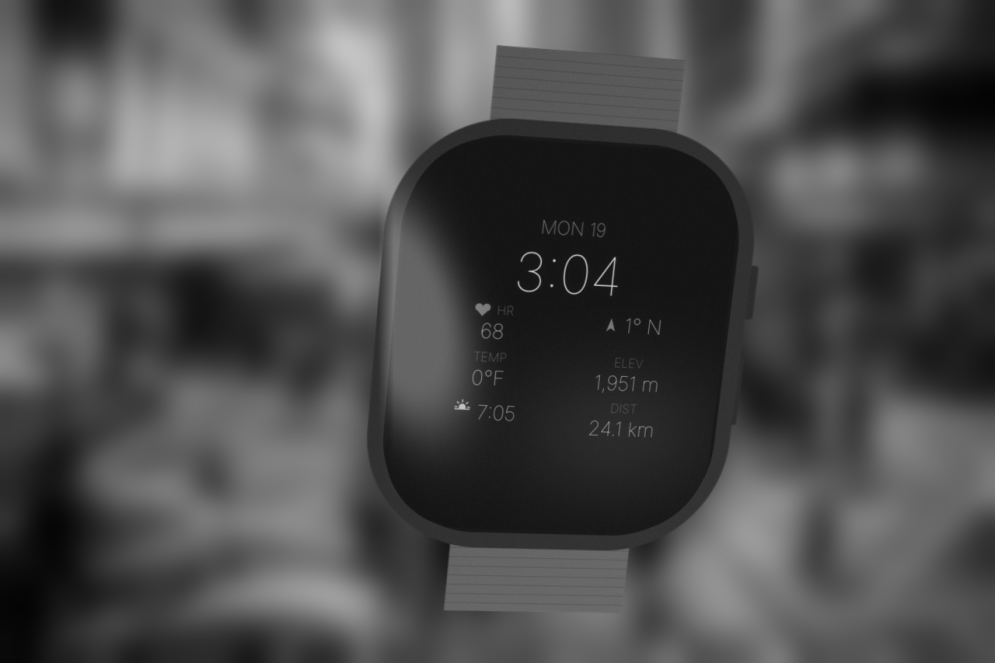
3,04
